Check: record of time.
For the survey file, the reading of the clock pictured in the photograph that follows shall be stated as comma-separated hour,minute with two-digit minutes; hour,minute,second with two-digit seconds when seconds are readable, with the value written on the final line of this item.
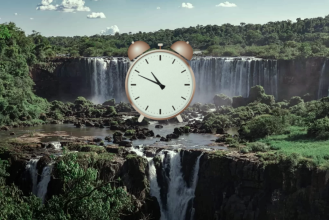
10,49
